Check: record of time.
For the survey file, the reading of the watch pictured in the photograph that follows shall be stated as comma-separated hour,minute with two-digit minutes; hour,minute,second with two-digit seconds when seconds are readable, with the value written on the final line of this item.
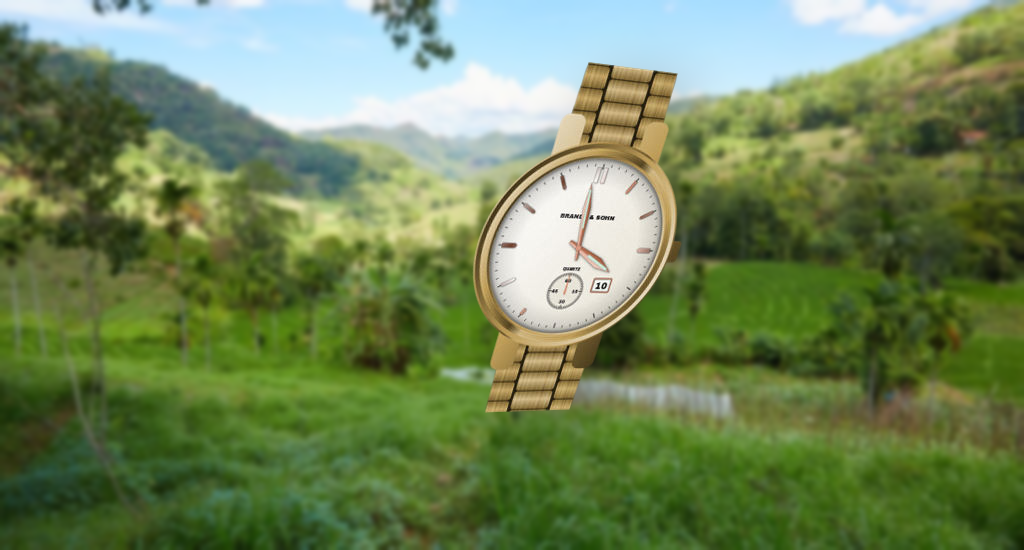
3,59
